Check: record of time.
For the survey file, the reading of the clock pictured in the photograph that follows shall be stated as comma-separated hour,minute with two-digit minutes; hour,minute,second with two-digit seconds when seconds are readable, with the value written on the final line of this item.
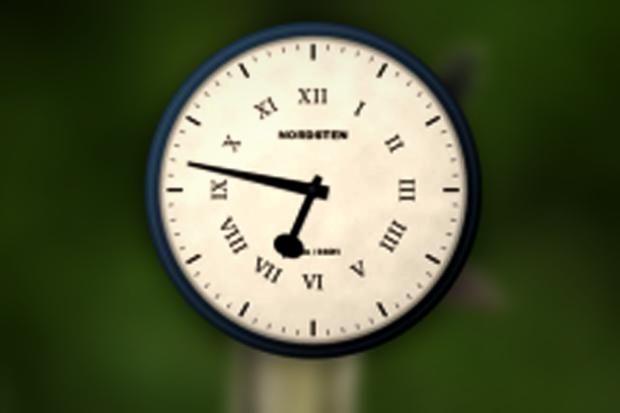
6,47
